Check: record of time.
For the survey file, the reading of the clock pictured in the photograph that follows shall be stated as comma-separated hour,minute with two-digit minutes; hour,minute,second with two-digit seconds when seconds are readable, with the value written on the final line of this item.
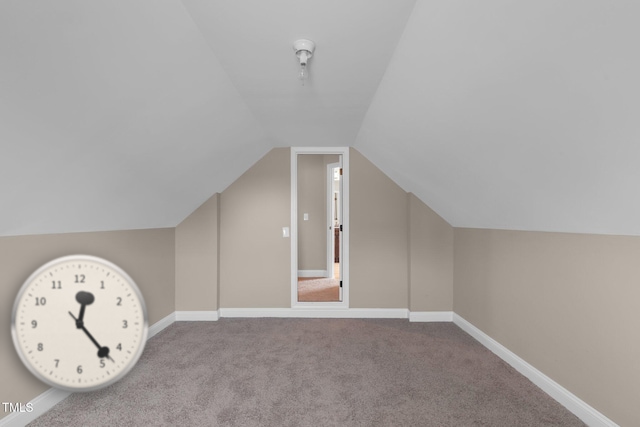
12,23,23
